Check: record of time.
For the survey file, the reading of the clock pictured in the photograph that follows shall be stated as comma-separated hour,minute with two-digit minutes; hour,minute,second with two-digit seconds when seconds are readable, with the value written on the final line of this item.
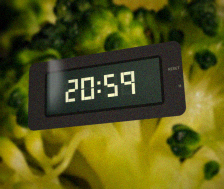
20,59
